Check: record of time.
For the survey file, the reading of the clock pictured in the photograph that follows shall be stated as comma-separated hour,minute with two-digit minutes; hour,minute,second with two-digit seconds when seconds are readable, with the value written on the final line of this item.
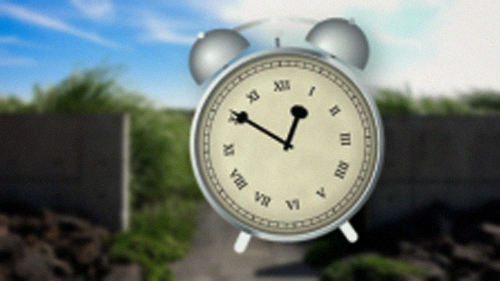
12,51
